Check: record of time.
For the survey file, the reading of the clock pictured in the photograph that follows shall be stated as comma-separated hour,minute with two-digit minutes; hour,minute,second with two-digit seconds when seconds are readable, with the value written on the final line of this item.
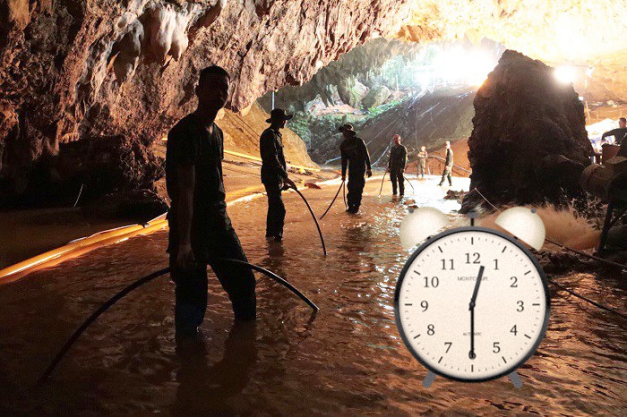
12,30
